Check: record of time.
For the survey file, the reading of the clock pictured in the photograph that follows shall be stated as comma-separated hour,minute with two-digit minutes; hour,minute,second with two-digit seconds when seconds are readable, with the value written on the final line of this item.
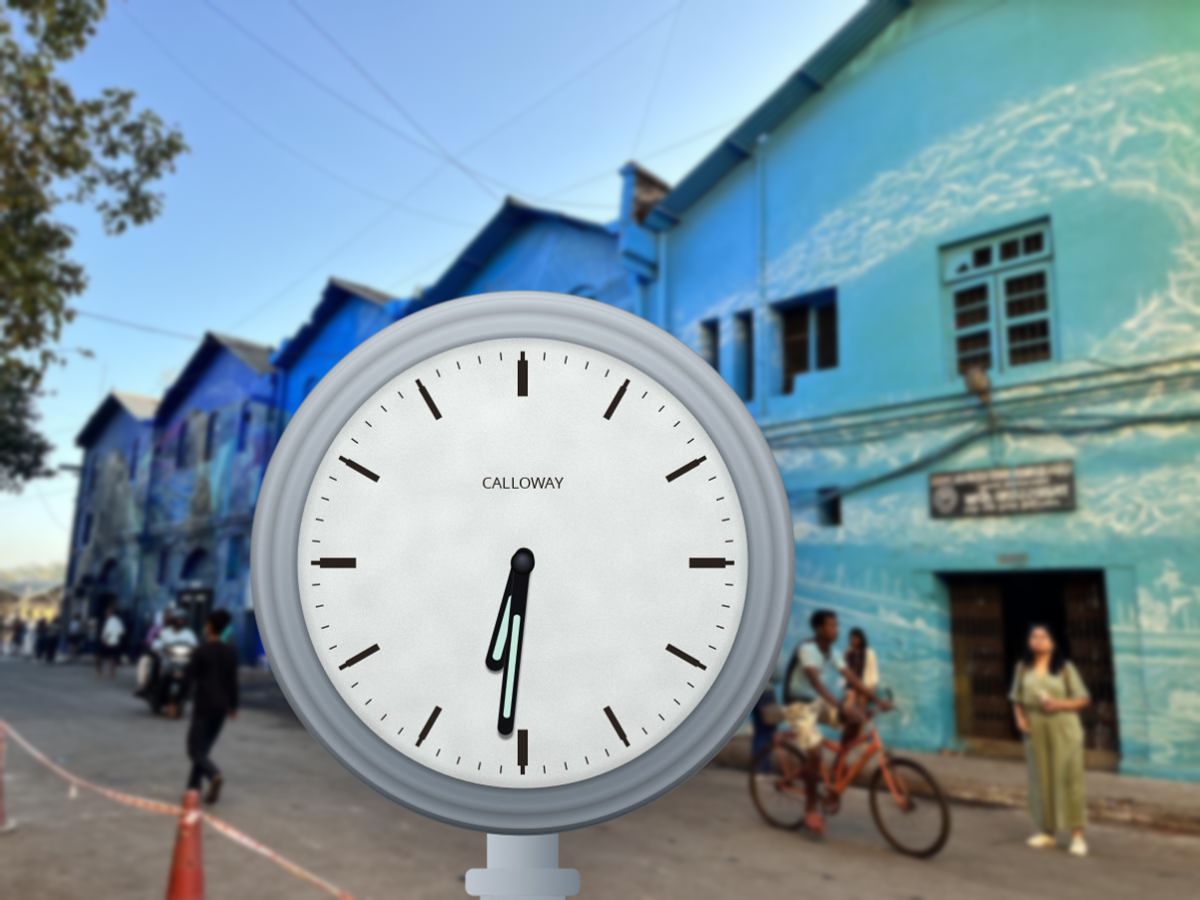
6,31
